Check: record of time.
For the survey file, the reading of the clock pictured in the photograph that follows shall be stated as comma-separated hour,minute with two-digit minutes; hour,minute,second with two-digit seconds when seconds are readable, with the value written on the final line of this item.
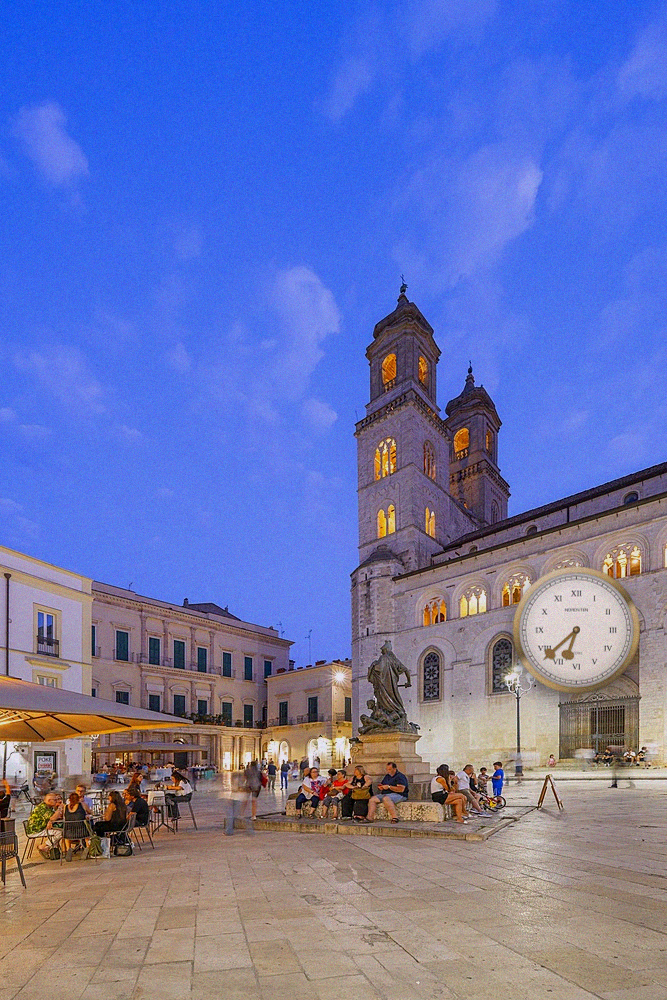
6,38
